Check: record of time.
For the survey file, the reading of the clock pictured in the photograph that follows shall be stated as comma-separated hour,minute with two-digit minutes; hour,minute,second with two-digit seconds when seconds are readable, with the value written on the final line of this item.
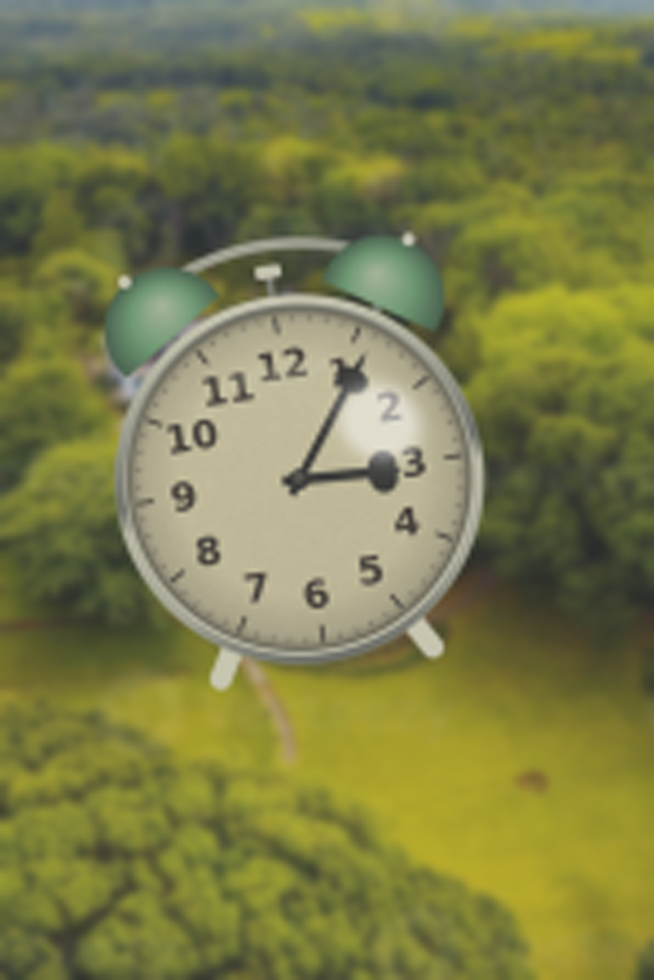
3,06
